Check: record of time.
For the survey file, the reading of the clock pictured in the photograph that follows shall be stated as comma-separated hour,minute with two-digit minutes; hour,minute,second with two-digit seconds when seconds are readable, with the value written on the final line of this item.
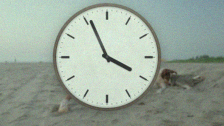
3,56
